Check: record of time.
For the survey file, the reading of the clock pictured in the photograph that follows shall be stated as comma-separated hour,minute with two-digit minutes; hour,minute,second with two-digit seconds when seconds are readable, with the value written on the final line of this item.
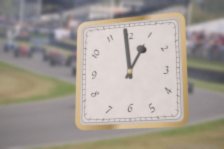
12,59
